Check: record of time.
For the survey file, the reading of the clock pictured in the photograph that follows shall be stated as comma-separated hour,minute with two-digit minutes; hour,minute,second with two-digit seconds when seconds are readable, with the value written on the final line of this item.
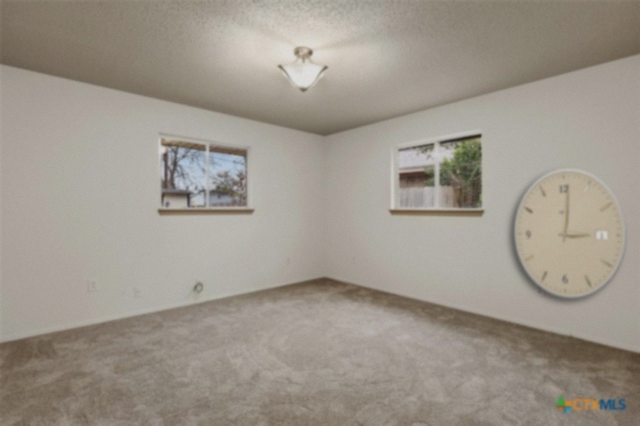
3,01
